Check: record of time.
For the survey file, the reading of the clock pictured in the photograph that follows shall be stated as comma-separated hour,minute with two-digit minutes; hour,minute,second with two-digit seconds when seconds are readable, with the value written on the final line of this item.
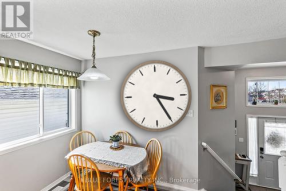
3,25
